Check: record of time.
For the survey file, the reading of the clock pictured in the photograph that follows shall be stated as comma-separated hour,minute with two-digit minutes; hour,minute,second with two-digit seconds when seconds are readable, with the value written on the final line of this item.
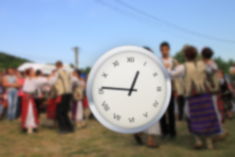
12,46
